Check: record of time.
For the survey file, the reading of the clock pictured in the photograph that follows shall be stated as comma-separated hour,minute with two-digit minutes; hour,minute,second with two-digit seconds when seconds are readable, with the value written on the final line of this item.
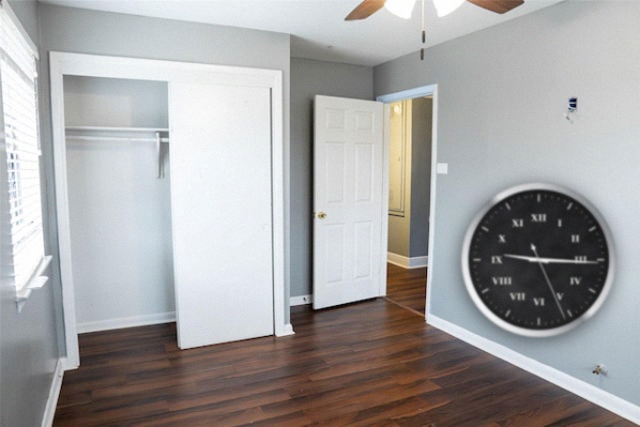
9,15,26
